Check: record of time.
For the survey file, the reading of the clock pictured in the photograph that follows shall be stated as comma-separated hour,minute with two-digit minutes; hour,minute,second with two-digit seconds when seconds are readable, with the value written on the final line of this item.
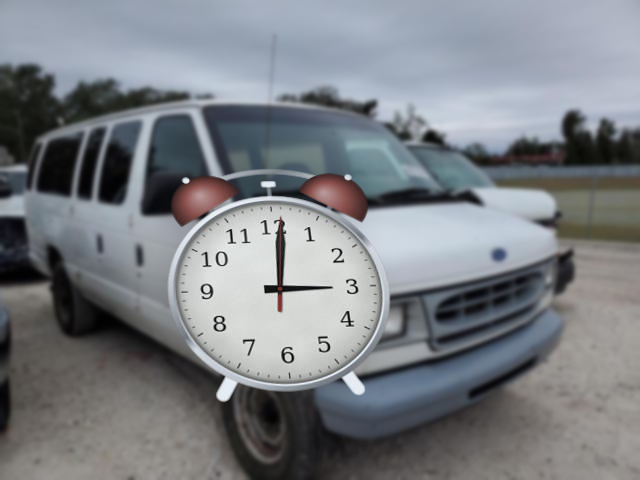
3,01,01
